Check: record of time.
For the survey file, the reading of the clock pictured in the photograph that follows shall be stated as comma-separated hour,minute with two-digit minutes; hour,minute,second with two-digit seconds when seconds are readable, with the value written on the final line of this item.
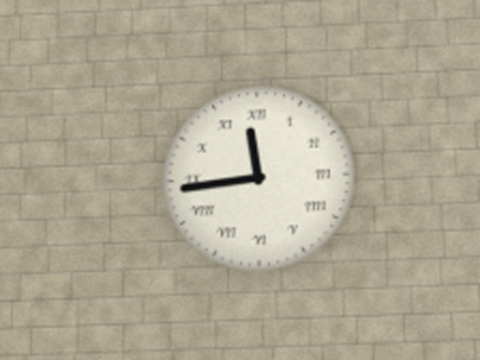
11,44
